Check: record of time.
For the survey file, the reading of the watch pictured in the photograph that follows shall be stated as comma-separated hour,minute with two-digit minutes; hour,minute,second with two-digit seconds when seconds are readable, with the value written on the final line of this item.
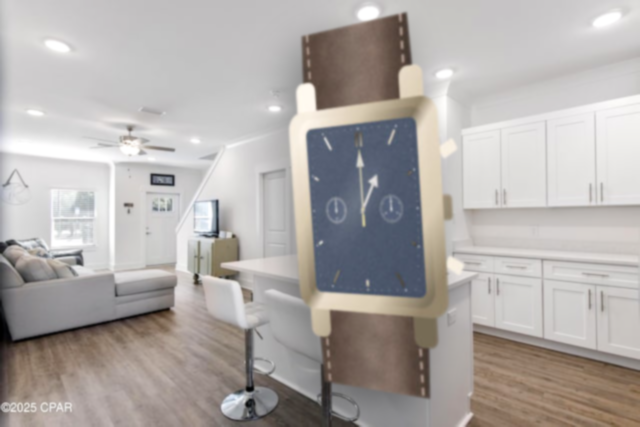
1,00
